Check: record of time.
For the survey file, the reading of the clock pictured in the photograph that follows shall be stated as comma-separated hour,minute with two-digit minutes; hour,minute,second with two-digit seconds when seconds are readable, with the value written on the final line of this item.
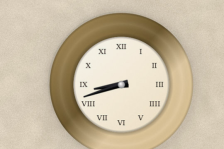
8,42
